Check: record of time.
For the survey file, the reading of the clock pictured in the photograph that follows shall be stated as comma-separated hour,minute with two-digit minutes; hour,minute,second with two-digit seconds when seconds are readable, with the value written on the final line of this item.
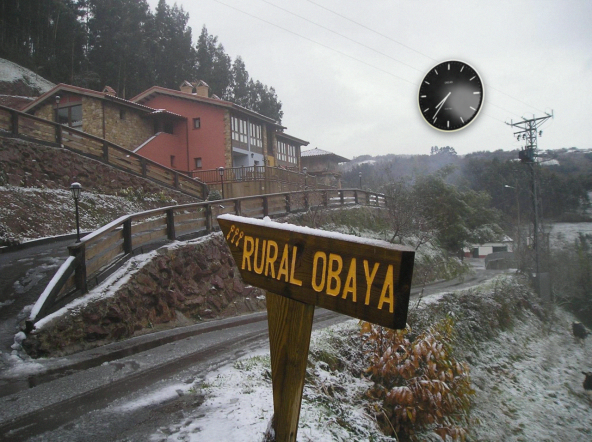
7,36
